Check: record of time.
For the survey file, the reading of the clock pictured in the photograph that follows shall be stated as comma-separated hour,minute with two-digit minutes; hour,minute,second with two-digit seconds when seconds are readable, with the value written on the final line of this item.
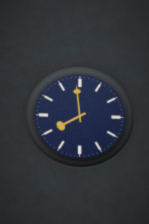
7,59
